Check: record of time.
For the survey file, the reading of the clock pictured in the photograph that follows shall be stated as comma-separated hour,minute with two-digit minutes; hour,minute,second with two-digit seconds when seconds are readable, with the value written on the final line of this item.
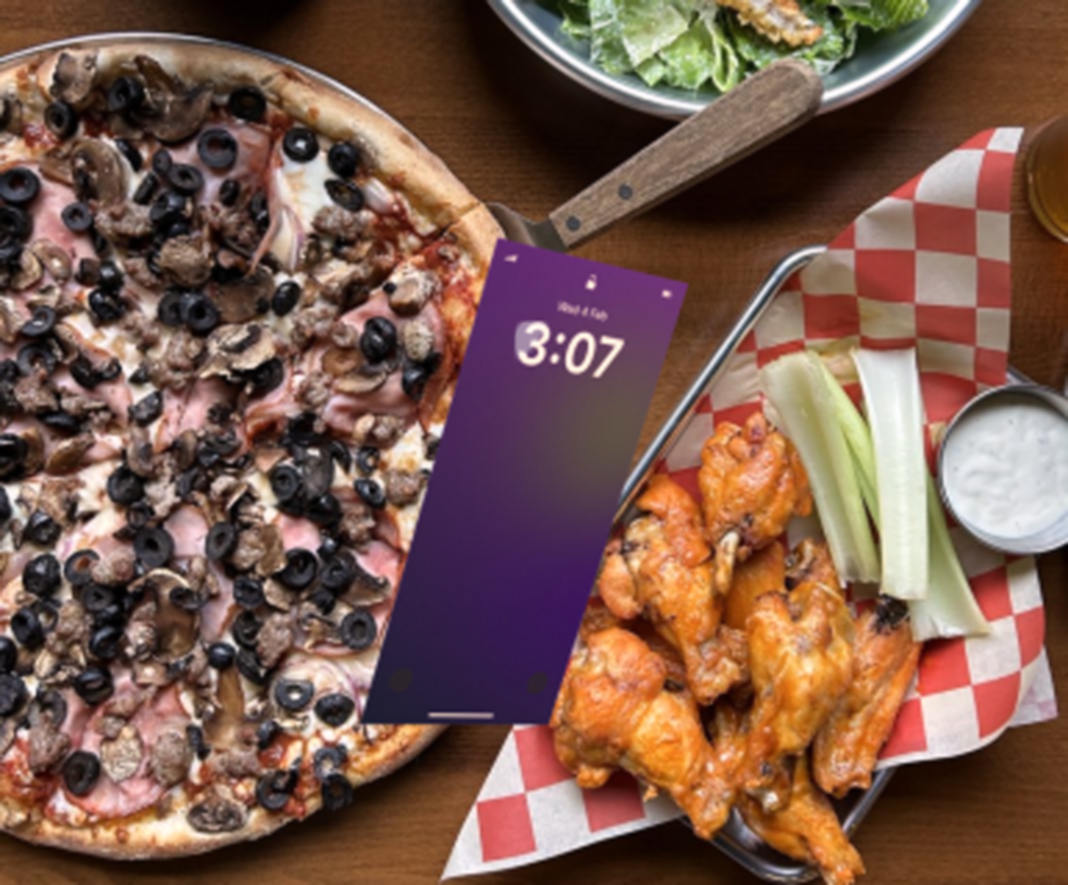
3,07
